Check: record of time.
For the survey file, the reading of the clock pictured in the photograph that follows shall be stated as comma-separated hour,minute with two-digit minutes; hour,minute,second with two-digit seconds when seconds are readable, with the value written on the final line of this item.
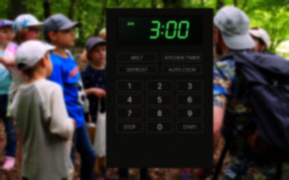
3,00
